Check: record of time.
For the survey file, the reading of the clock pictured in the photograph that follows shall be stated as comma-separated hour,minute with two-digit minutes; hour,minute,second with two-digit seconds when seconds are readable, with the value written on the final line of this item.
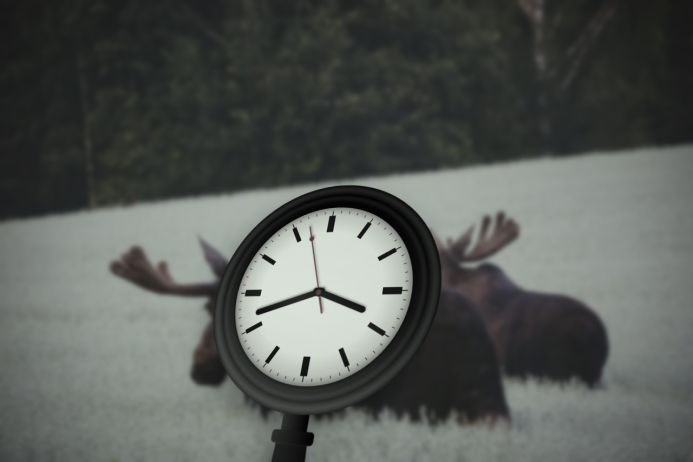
3,41,57
